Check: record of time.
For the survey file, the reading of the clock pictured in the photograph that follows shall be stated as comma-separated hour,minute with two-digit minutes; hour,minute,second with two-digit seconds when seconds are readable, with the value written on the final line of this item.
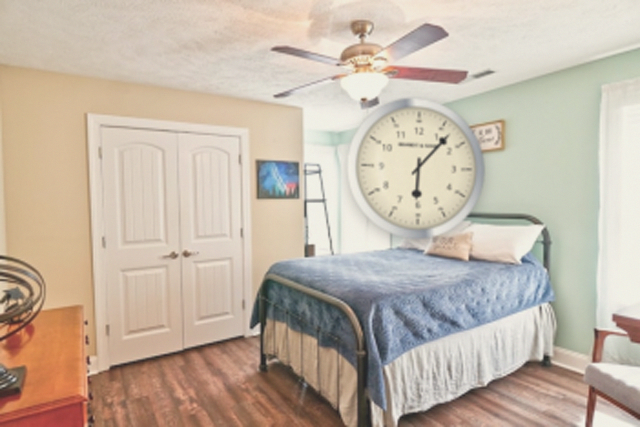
6,07
